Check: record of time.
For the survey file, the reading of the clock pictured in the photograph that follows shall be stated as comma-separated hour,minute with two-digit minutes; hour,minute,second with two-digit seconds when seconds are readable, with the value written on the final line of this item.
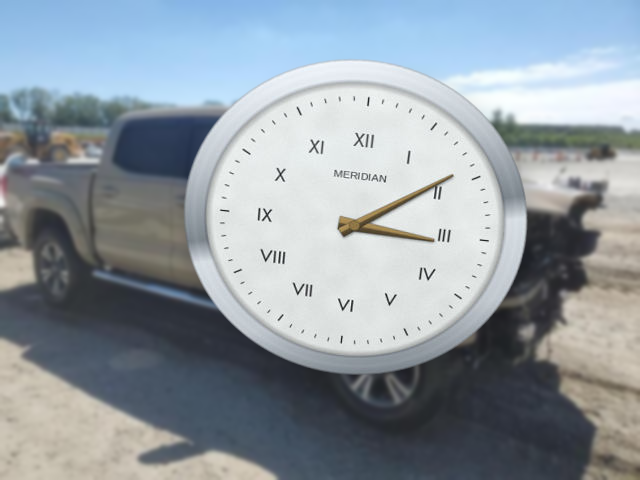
3,09
